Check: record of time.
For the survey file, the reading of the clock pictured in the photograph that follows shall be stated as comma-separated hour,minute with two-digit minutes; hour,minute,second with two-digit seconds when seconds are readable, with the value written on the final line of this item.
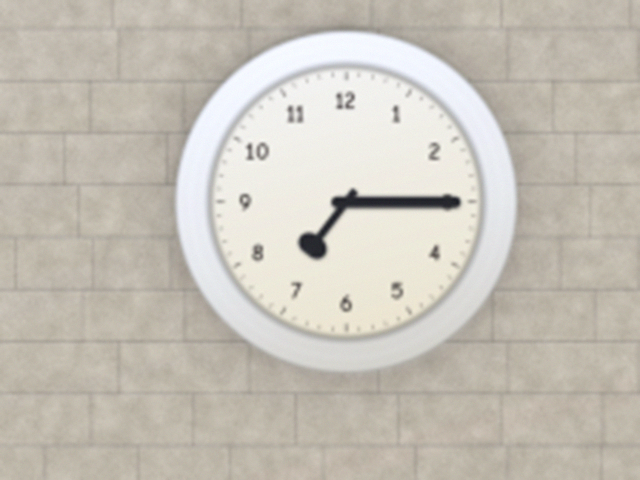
7,15
